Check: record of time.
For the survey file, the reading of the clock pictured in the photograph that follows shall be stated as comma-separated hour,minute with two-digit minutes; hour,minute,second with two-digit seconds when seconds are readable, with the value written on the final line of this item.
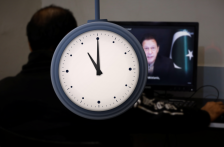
11,00
